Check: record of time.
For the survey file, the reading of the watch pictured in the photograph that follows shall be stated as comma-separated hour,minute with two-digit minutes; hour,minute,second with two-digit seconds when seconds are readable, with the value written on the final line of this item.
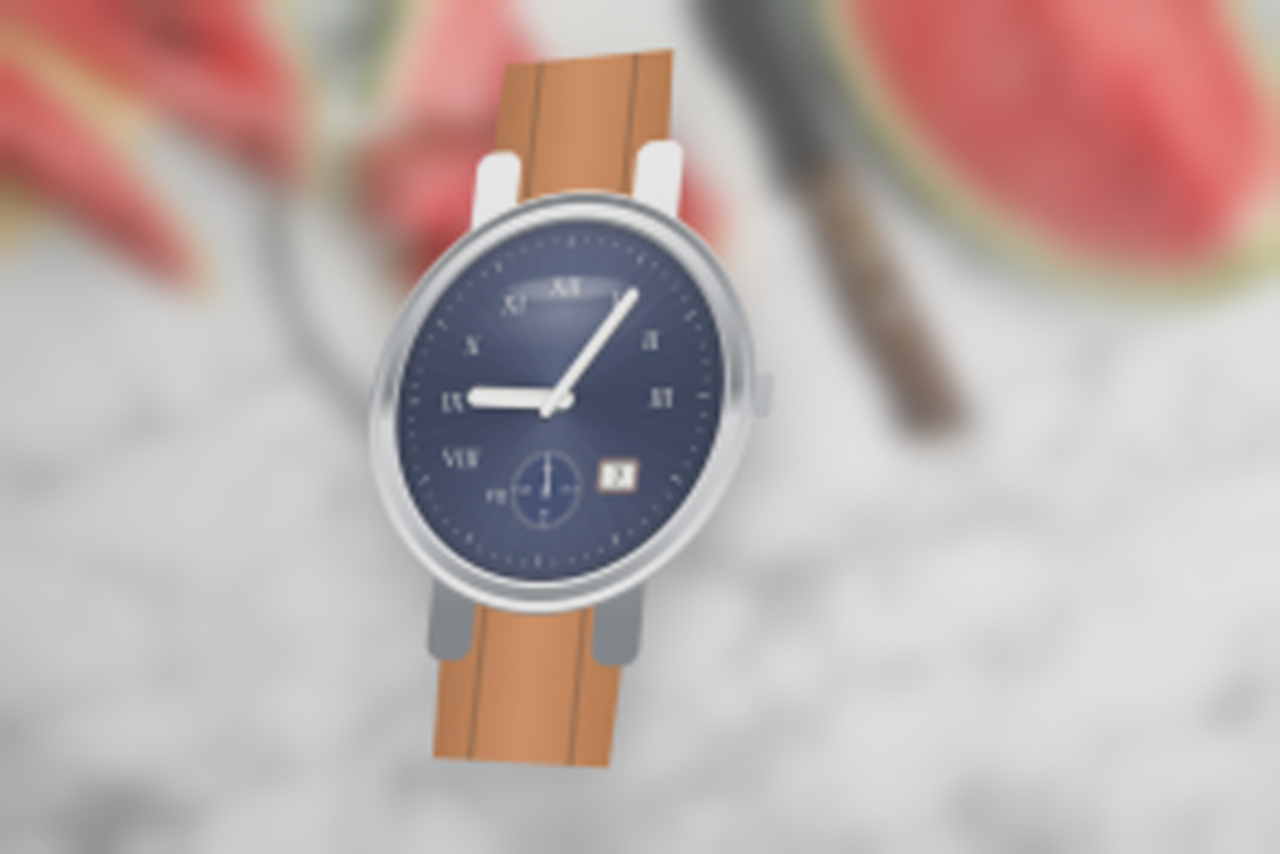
9,06
